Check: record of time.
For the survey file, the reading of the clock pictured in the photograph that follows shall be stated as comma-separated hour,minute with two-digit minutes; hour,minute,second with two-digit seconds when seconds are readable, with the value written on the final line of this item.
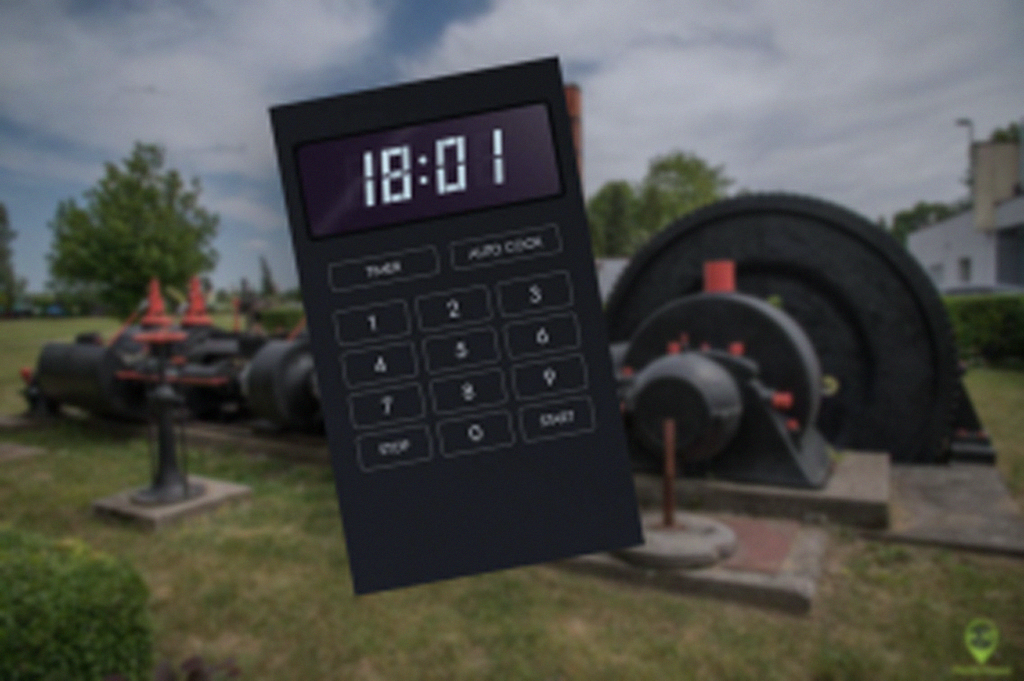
18,01
